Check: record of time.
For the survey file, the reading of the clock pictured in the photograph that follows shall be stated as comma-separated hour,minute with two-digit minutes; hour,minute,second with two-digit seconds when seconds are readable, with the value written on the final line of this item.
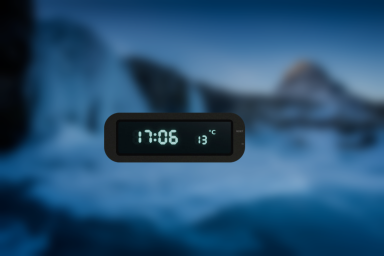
17,06
